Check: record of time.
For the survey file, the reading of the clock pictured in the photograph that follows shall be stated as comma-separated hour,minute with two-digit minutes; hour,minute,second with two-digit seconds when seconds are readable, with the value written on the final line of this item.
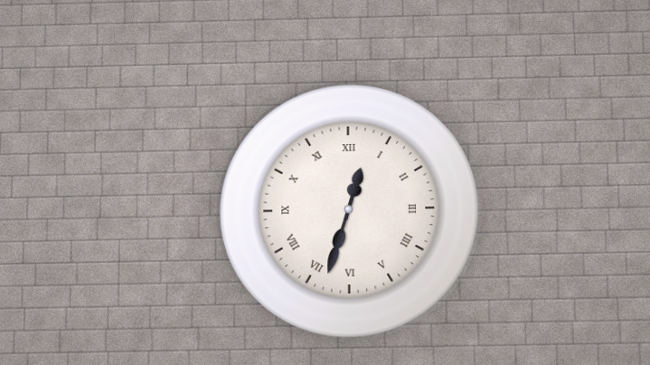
12,33
